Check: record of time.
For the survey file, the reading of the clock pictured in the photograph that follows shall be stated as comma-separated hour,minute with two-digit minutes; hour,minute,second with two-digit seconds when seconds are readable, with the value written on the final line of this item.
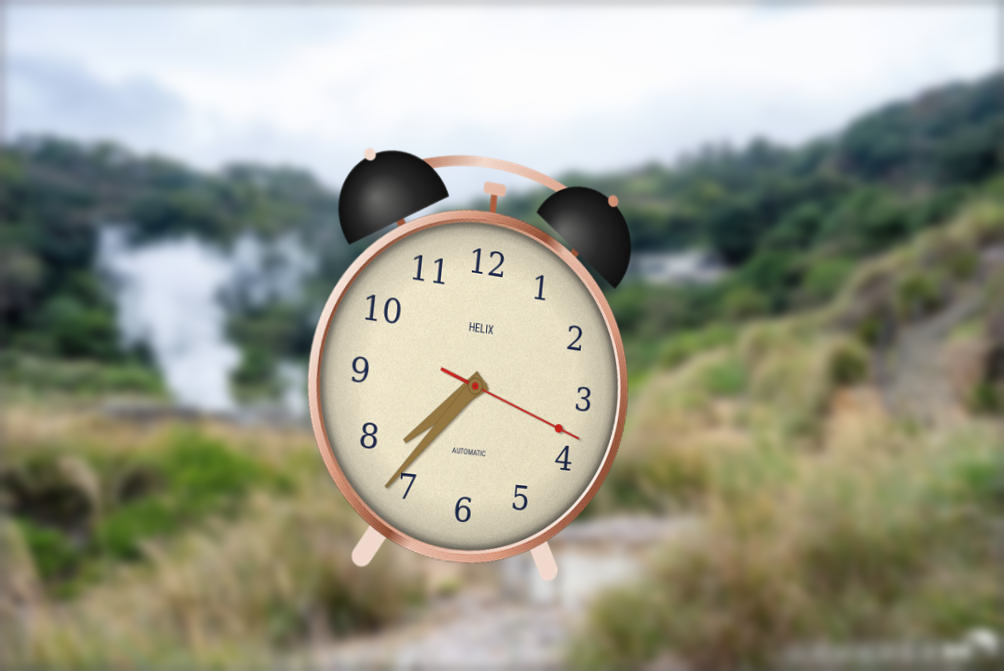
7,36,18
